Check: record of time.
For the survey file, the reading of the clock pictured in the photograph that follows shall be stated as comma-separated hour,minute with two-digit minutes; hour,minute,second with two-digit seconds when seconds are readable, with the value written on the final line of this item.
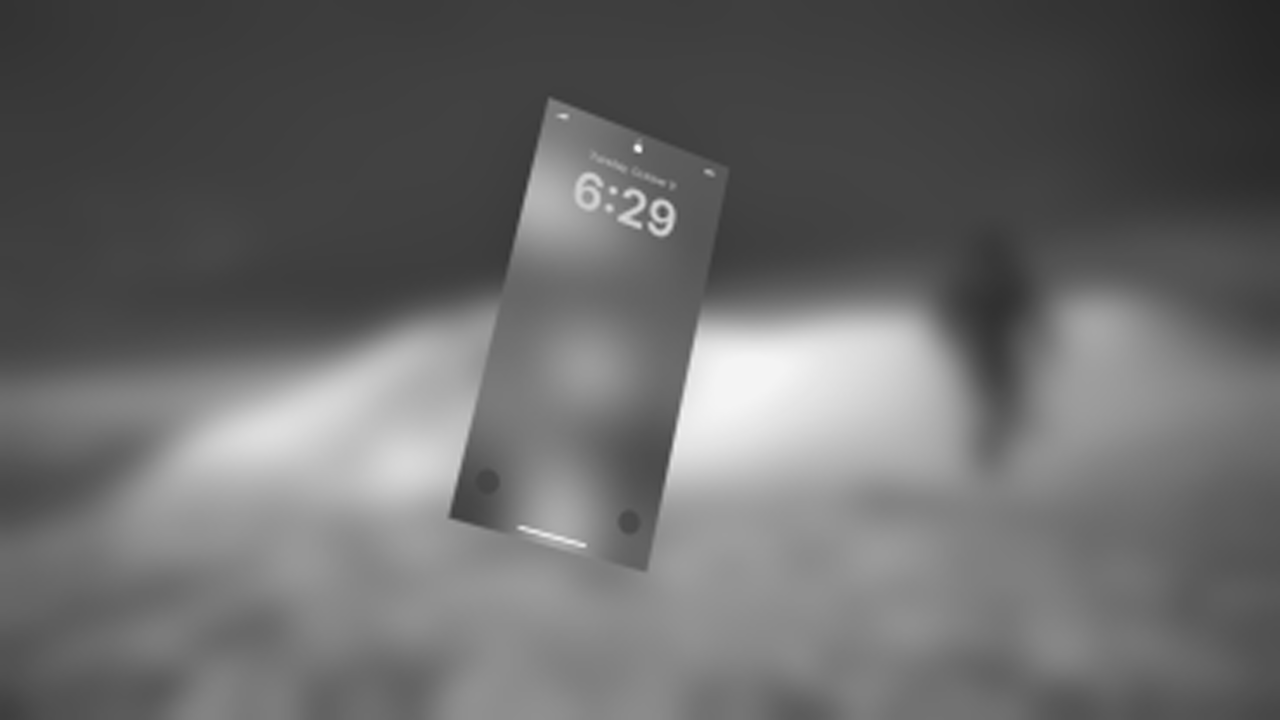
6,29
